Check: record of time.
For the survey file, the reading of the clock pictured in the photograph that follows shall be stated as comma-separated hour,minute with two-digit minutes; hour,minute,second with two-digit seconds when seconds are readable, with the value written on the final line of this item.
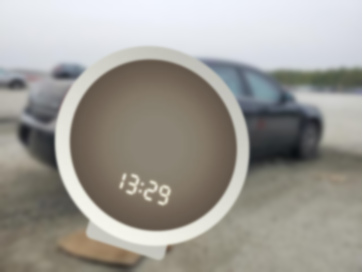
13,29
